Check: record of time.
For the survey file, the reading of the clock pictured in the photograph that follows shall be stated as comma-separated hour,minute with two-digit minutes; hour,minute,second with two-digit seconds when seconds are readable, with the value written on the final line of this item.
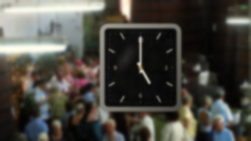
5,00
